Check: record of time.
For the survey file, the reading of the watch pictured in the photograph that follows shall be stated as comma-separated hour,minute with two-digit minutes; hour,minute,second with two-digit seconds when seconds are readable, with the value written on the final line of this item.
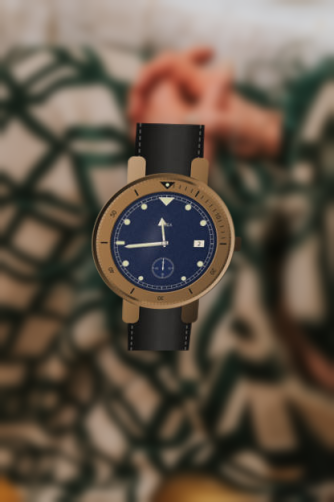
11,44
